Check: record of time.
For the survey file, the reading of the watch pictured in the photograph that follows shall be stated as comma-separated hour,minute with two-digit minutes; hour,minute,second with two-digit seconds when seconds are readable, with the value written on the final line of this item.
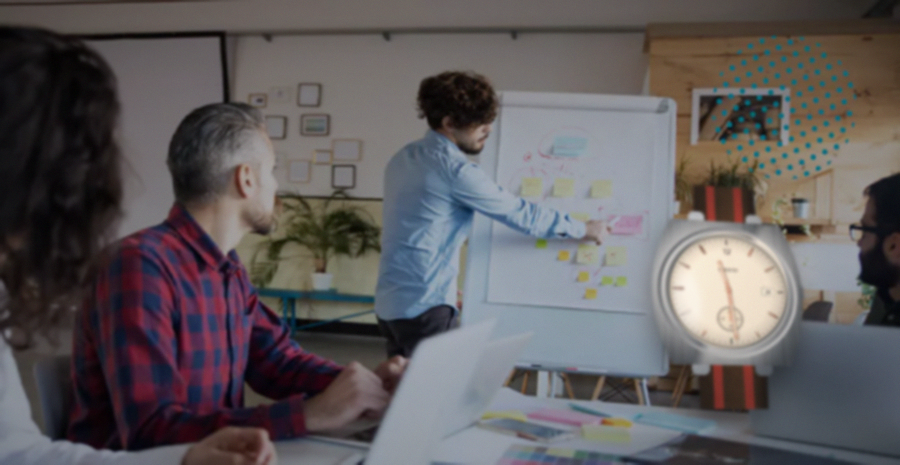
11,29
